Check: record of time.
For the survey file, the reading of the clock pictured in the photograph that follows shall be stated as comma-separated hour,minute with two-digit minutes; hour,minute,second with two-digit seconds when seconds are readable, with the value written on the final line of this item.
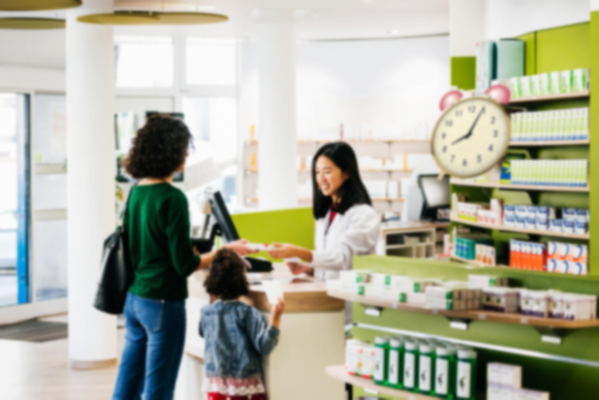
8,04
